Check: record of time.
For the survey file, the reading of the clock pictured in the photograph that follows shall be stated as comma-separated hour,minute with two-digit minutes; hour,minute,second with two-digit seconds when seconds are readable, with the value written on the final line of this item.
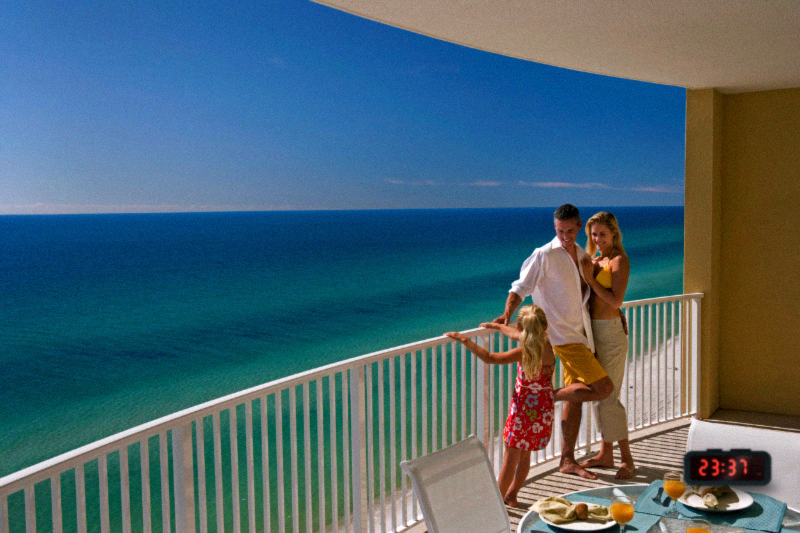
23,37
